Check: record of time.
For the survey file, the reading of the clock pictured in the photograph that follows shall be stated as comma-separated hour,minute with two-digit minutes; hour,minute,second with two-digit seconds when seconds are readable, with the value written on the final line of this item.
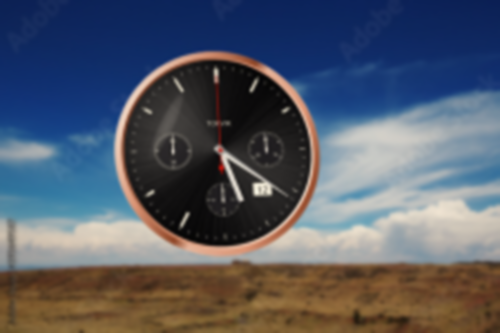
5,21
